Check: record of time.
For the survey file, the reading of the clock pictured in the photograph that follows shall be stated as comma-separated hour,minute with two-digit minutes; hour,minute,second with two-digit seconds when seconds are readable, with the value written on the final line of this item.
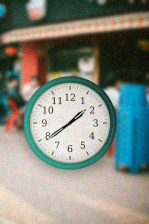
1,39
